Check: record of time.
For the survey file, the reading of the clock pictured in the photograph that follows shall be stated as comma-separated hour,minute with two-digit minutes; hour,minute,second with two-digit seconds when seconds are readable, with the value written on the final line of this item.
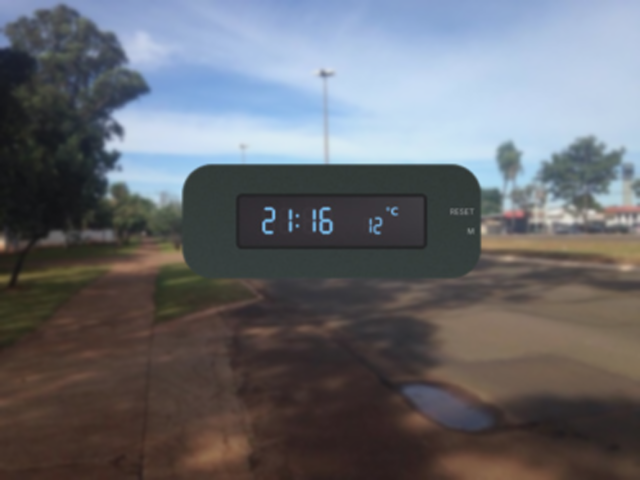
21,16
